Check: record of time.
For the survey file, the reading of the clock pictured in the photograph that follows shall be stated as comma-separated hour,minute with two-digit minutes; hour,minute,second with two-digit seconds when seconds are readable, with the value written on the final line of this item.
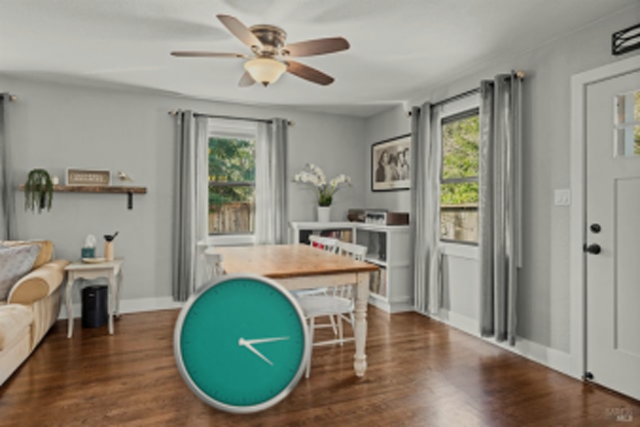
4,14
